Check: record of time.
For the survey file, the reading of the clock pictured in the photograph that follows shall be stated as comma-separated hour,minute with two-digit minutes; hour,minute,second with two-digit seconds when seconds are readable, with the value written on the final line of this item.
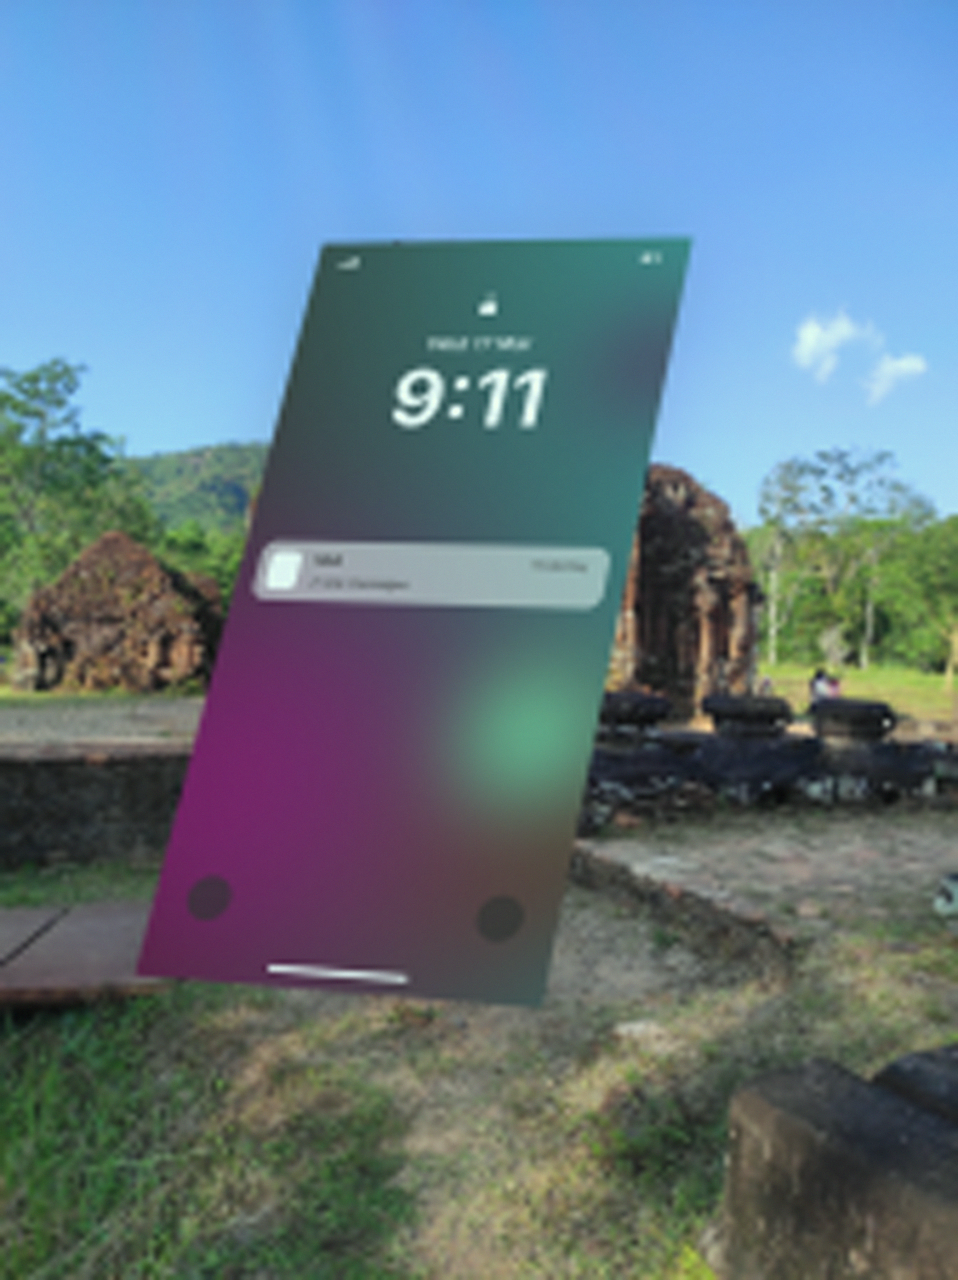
9,11
